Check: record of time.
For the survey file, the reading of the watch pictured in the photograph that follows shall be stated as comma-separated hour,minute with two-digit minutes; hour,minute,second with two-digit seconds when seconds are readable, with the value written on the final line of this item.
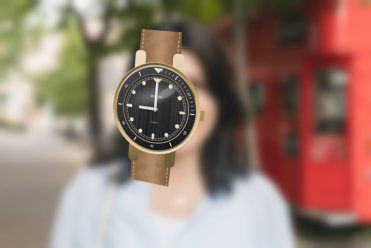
9,00
